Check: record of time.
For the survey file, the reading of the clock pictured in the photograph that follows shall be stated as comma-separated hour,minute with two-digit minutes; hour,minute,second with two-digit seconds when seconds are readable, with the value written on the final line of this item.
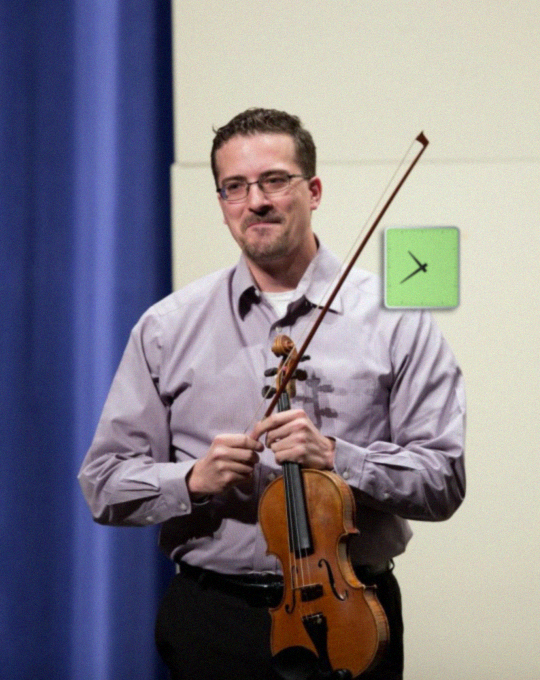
10,39
